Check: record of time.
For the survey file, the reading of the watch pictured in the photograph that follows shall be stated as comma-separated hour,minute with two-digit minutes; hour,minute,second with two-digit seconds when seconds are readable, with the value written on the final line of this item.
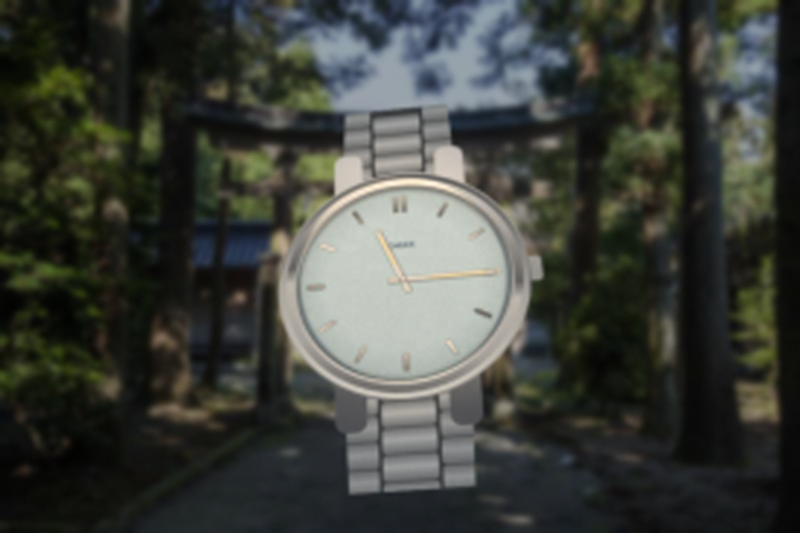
11,15
